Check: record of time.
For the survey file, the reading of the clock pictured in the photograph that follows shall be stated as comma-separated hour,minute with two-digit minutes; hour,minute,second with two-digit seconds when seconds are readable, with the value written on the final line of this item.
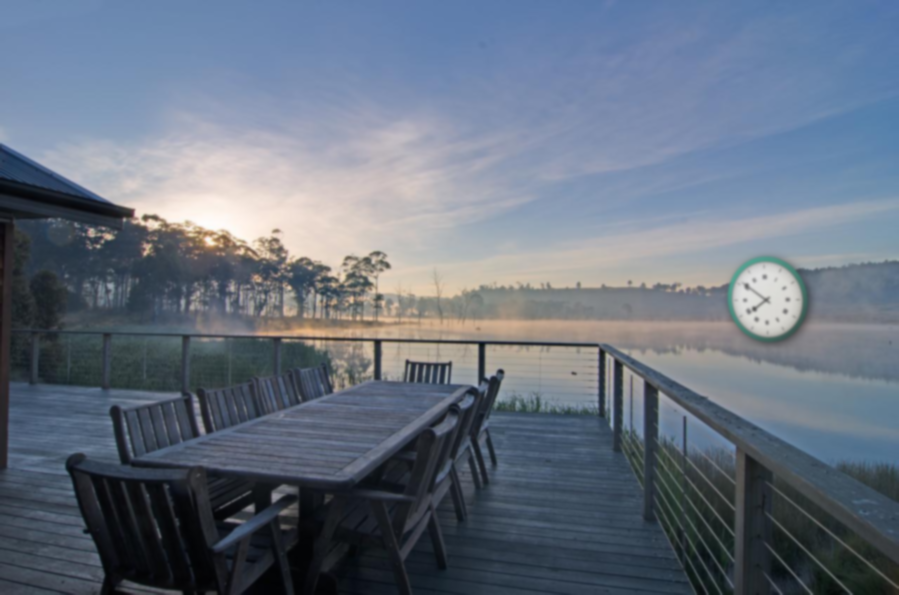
7,51
